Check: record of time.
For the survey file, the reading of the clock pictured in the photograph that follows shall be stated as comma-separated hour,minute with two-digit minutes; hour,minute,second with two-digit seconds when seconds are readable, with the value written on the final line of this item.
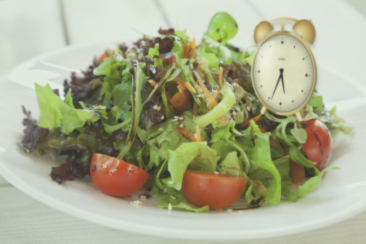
5,34
